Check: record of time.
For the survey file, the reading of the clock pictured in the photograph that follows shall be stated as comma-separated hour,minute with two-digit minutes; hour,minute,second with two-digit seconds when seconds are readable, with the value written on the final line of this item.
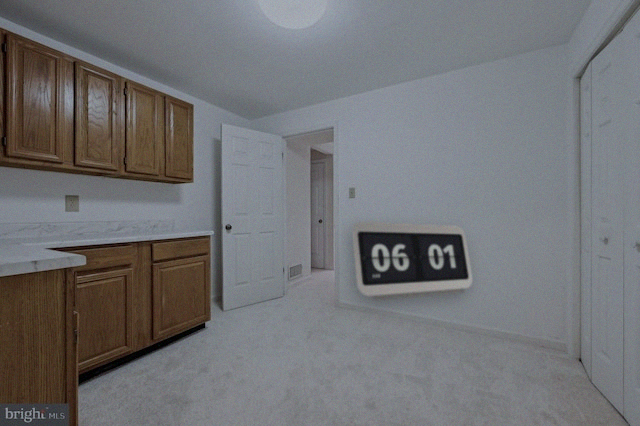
6,01
